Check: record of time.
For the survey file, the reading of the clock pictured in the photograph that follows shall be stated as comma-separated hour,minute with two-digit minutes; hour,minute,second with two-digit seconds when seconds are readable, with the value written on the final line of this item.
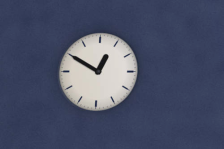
12,50
